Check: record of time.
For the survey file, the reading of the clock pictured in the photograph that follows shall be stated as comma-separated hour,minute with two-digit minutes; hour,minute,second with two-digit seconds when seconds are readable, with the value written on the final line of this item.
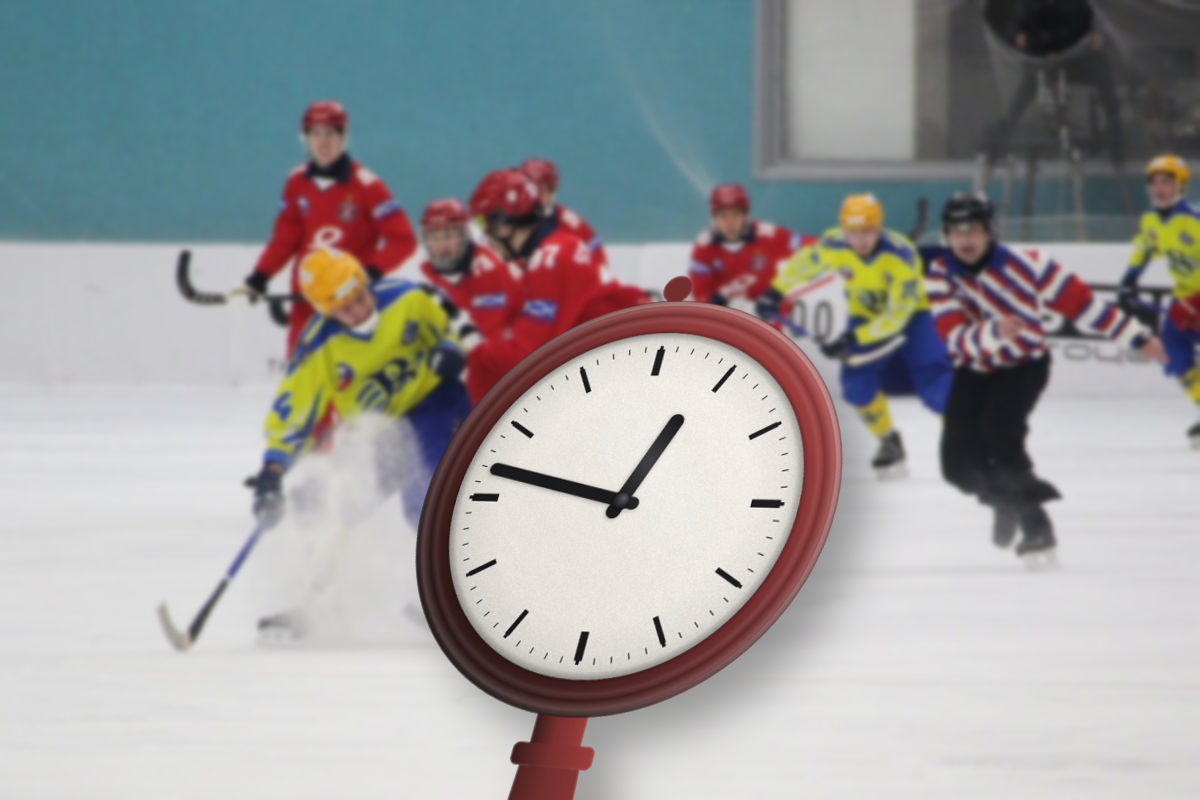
12,47
